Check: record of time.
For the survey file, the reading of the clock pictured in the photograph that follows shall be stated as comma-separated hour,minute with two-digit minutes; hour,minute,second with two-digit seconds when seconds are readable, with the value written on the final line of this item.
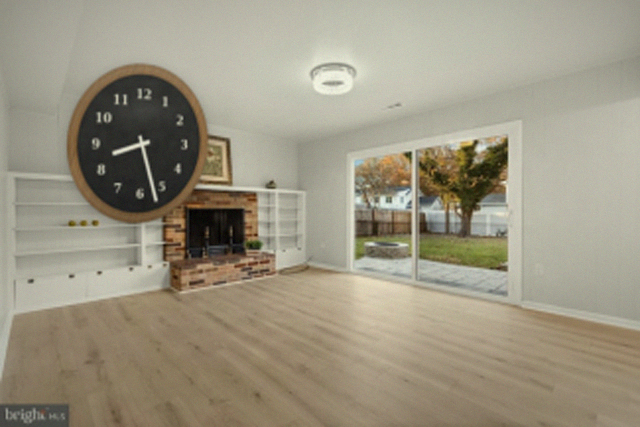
8,27
